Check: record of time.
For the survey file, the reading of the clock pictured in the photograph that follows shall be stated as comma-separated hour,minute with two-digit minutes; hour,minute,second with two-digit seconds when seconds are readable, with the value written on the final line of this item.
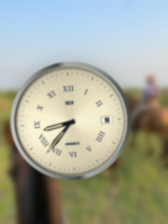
8,37
